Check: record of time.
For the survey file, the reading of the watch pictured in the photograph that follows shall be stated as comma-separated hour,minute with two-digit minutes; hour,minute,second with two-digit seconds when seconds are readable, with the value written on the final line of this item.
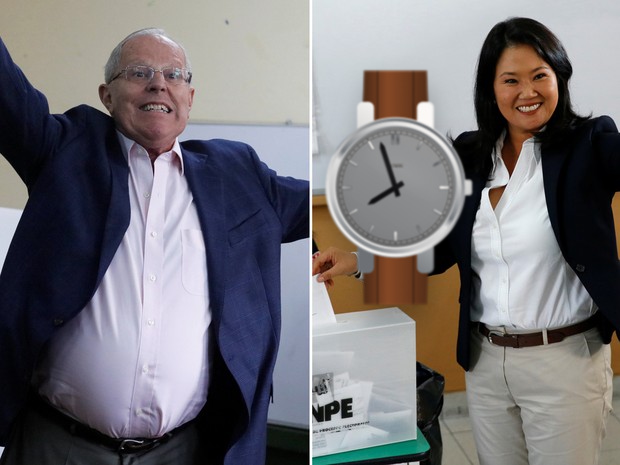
7,57
